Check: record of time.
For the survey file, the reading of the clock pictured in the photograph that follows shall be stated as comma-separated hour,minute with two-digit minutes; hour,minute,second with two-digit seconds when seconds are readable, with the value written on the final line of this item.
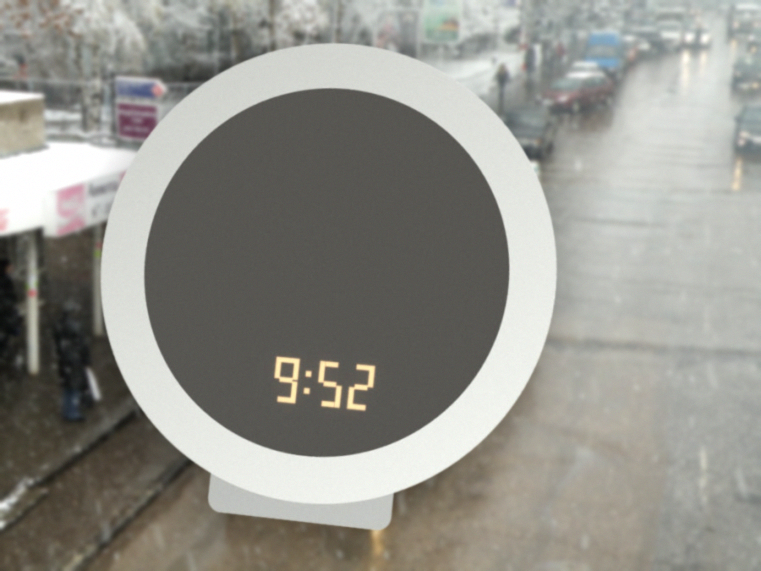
9,52
